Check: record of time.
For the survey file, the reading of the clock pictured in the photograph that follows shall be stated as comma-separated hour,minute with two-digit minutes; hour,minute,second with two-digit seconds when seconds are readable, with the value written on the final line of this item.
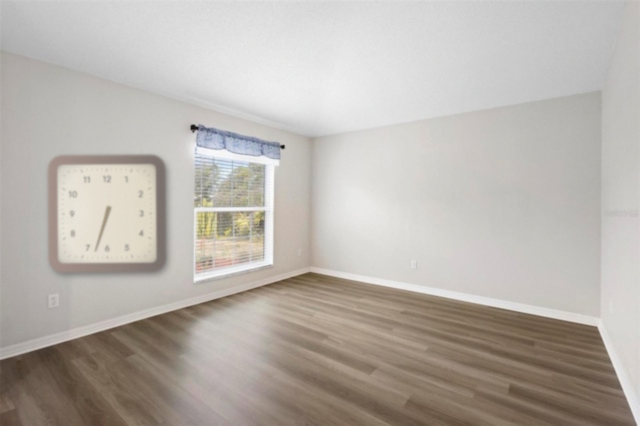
6,33
